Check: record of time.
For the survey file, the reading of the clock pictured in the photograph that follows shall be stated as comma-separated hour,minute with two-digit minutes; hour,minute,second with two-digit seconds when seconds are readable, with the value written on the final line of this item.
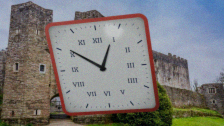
12,51
